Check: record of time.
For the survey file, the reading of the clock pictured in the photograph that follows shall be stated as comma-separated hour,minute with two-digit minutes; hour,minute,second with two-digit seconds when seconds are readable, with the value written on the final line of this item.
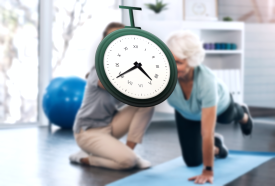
4,40
